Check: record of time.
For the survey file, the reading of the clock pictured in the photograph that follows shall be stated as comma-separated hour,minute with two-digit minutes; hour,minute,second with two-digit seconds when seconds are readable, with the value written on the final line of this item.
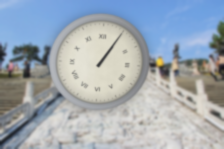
1,05
